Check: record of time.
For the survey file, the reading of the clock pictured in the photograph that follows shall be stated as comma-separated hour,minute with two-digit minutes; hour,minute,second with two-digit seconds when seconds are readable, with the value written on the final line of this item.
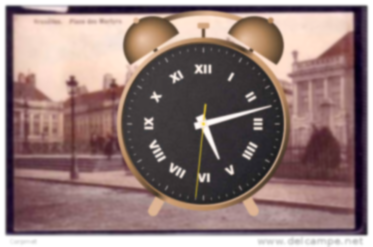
5,12,31
